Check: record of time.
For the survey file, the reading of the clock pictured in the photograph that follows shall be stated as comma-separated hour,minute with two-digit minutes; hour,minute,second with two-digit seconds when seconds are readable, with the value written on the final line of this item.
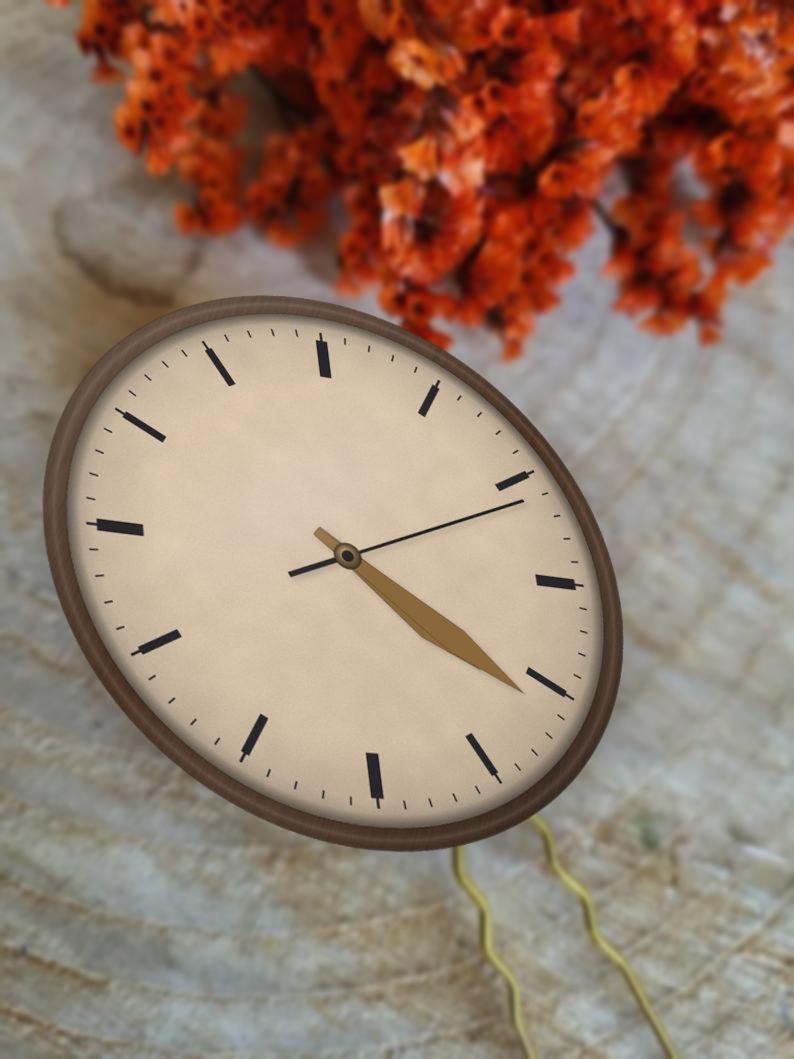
4,21,11
